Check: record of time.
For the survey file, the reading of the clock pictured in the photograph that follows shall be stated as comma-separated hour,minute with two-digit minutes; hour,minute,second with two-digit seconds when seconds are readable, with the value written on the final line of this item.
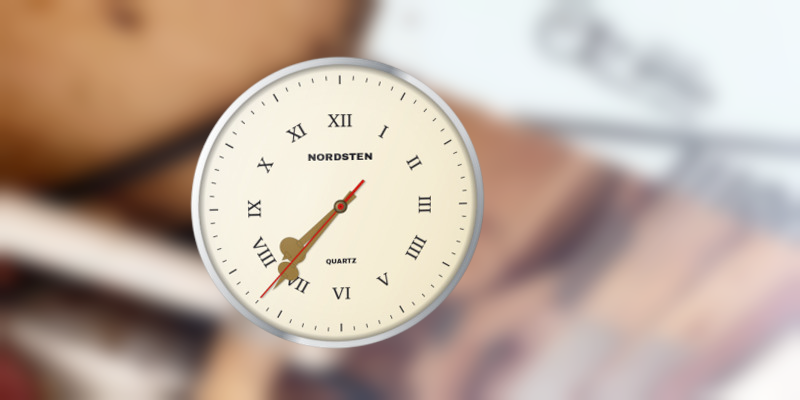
7,36,37
